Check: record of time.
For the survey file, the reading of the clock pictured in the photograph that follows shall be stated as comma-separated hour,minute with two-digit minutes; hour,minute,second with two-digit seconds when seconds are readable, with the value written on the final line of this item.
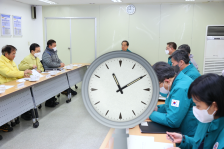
11,10
